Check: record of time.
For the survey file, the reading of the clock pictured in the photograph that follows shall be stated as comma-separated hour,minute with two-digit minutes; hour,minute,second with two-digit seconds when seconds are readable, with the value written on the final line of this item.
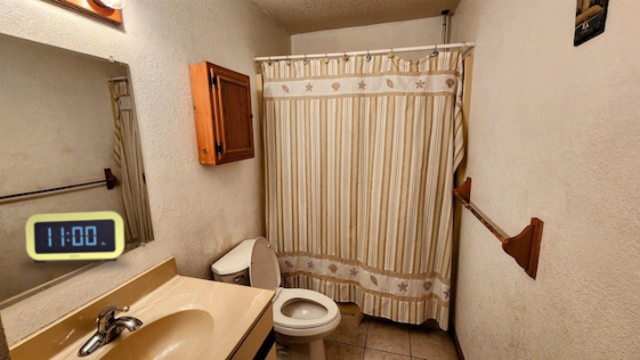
11,00
